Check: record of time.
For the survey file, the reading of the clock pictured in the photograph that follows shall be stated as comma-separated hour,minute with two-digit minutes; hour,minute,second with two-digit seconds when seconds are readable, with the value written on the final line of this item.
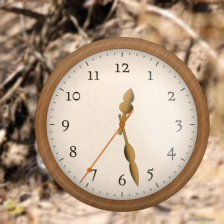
12,27,36
